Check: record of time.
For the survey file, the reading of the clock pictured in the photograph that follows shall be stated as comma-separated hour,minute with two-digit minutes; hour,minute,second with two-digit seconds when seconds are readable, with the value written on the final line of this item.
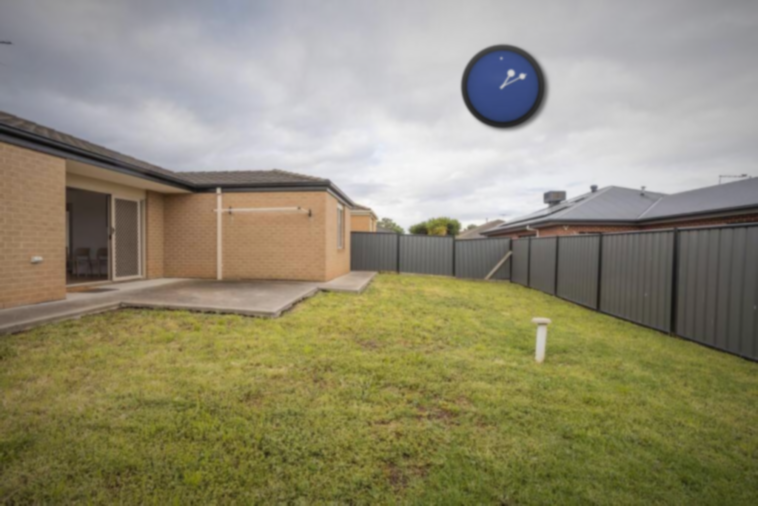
1,11
